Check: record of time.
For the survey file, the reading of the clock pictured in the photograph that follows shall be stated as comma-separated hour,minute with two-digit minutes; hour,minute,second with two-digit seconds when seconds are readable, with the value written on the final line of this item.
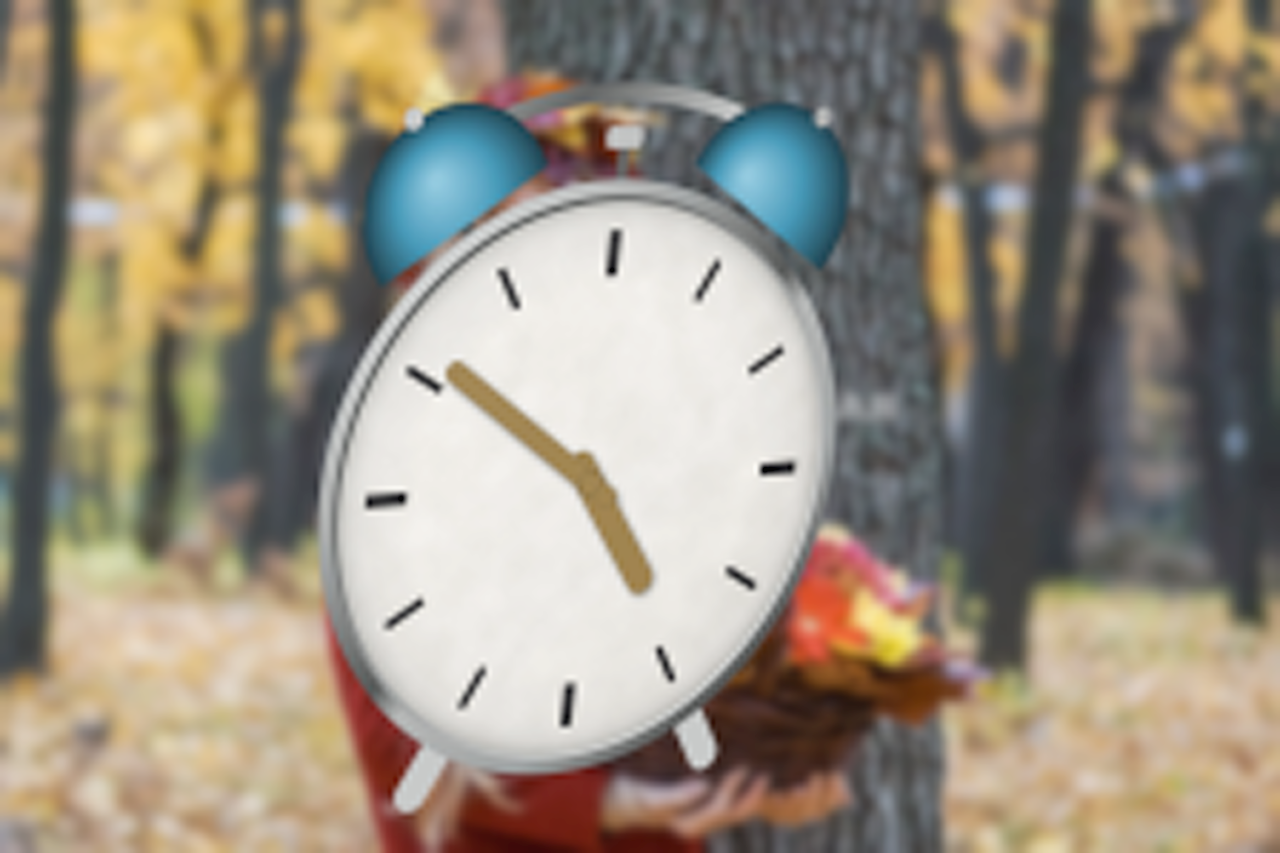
4,51
